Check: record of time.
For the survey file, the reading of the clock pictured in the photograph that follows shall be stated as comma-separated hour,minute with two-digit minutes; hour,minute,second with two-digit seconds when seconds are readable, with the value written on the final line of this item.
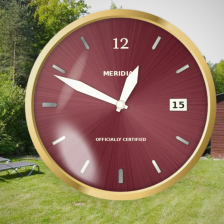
12,49
